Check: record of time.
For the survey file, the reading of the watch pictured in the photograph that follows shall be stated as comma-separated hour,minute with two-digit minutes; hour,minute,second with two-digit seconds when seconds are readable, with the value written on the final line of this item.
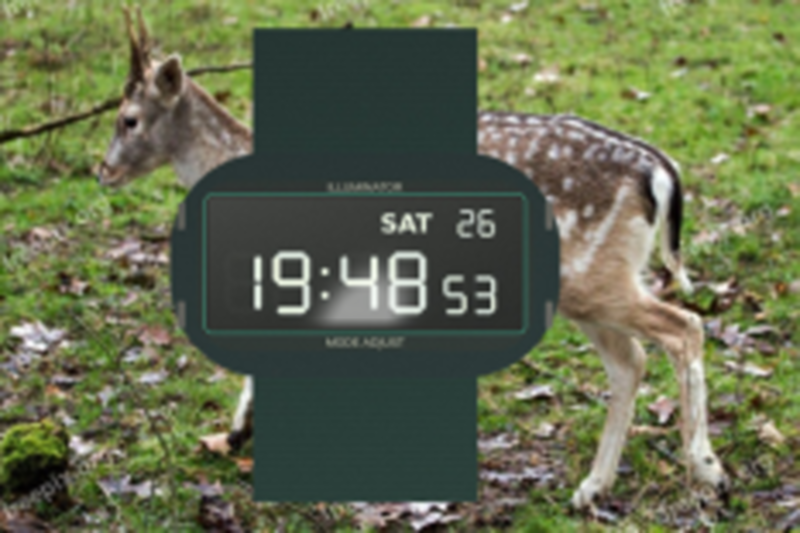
19,48,53
